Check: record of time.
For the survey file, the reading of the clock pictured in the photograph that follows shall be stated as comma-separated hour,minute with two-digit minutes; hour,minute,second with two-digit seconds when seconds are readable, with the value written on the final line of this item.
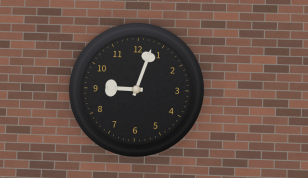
9,03
